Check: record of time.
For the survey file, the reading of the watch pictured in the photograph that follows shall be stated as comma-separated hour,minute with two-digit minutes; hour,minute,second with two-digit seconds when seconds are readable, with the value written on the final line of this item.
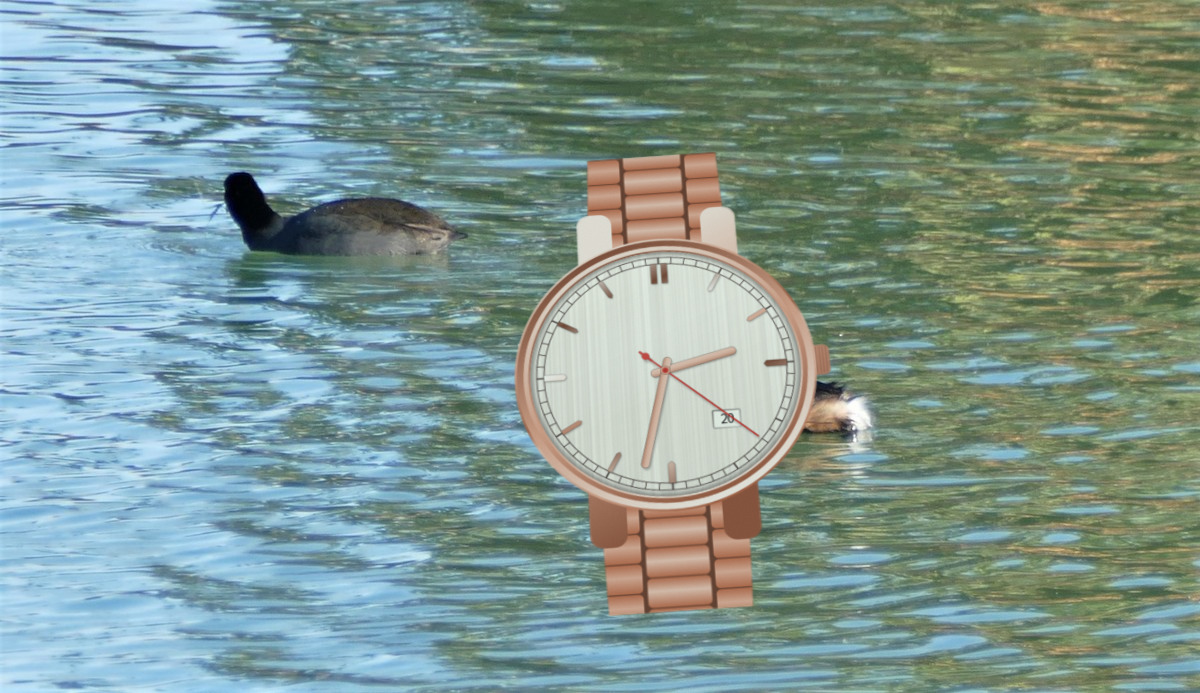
2,32,22
